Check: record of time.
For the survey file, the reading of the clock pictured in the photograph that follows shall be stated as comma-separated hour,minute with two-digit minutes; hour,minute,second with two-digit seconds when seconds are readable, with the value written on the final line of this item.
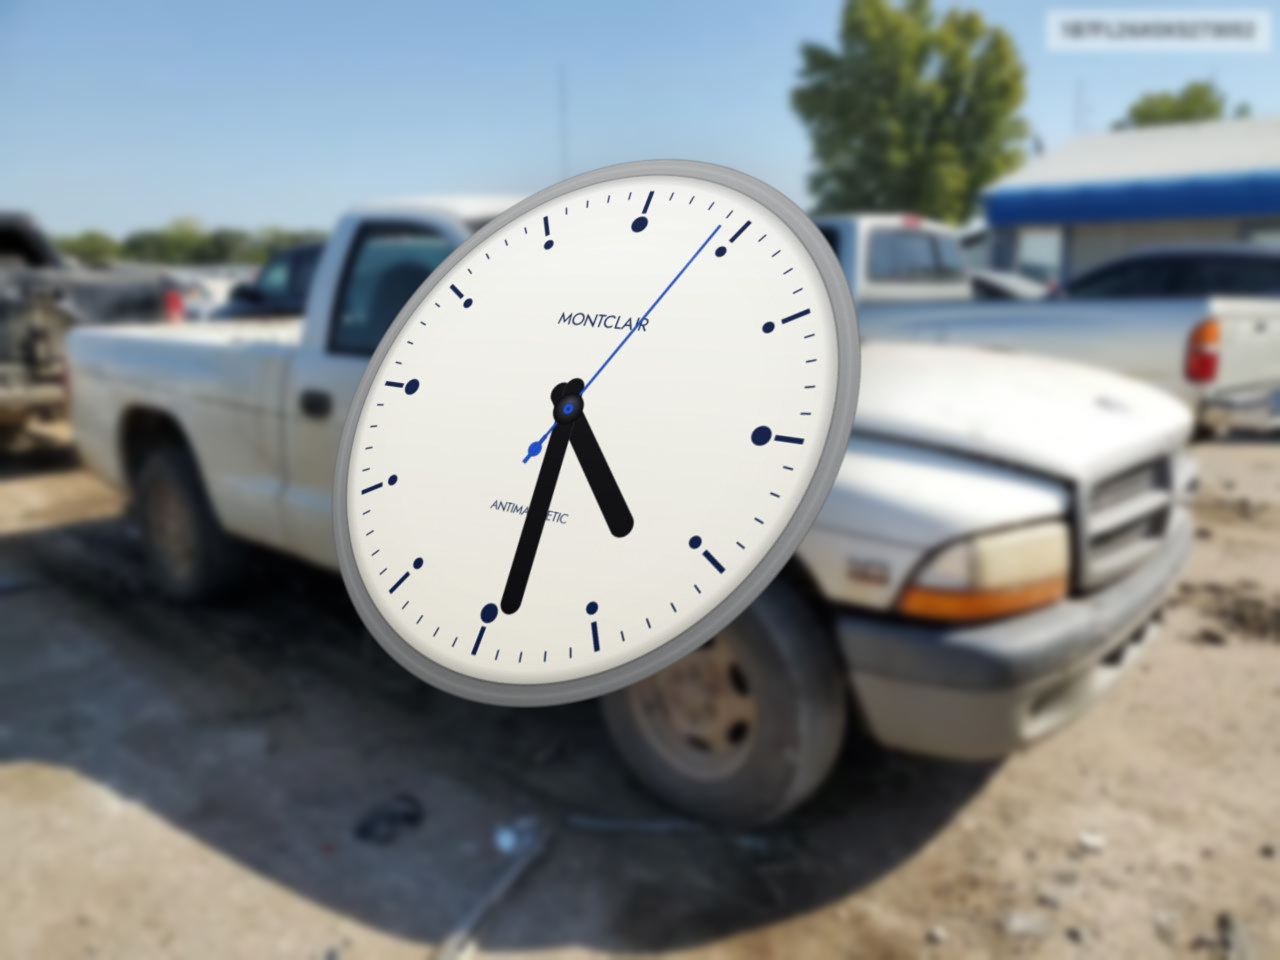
4,29,04
